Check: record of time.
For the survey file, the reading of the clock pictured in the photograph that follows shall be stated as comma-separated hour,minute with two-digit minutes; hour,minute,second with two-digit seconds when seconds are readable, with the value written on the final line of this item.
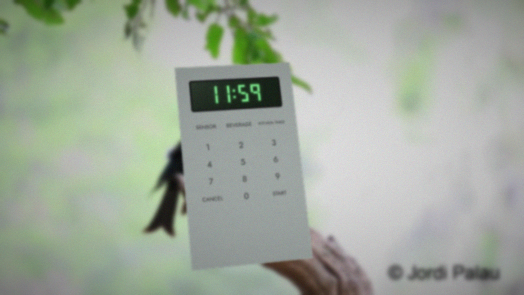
11,59
